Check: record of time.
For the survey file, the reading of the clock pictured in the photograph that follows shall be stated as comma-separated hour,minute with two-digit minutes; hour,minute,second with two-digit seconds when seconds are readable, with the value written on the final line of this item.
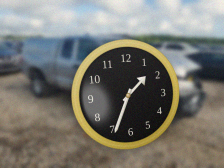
1,34
